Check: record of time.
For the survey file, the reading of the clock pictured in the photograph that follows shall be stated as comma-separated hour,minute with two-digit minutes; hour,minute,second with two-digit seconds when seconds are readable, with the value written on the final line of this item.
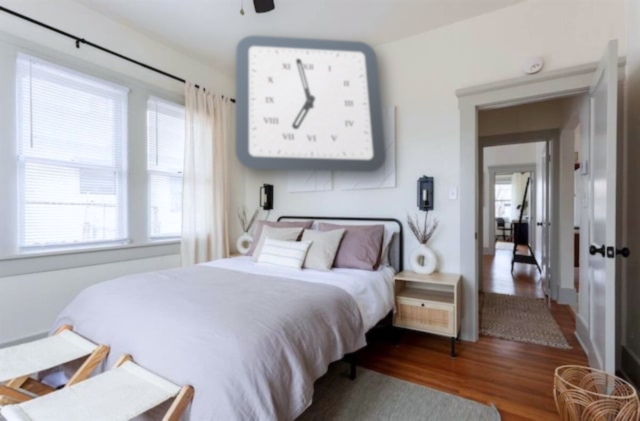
6,58
